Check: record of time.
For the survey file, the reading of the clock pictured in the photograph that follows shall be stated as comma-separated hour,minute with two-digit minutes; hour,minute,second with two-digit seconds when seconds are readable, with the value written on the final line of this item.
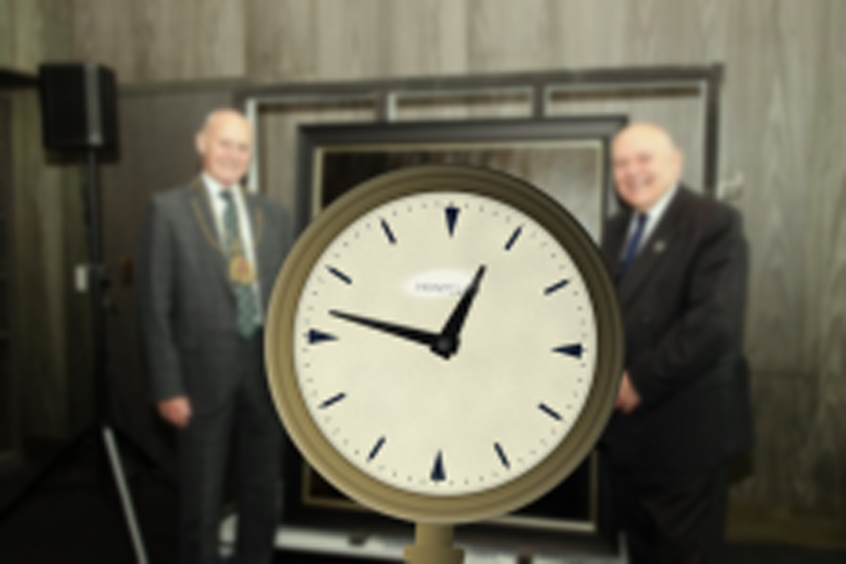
12,47
